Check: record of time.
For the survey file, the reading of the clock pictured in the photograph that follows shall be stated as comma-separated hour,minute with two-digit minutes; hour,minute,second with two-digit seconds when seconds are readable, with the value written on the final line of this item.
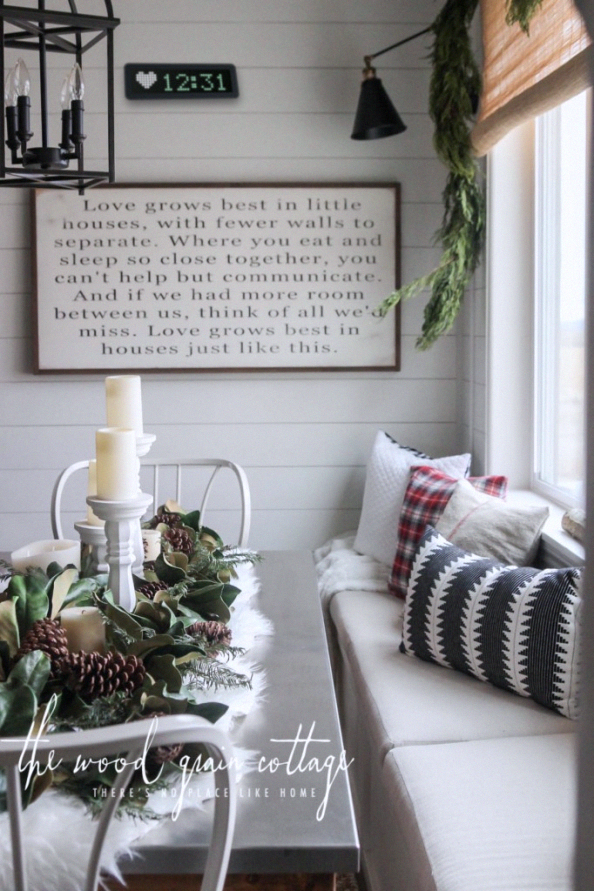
12,31
